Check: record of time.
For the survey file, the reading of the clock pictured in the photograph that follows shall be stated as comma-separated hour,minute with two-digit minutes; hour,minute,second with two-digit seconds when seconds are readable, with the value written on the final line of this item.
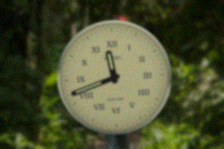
11,42
